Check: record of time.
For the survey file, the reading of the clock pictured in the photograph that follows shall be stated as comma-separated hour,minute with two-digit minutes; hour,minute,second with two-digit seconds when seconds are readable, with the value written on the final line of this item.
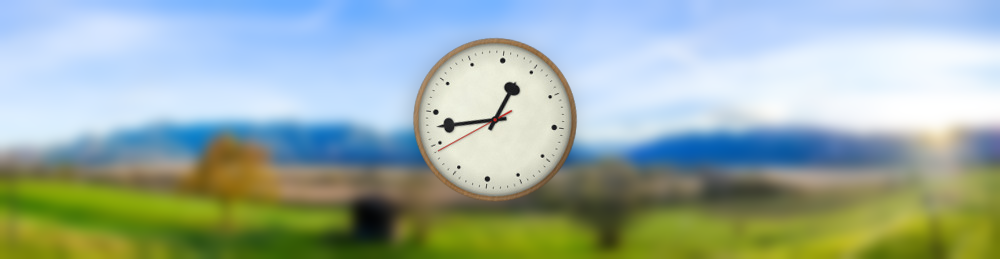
12,42,39
